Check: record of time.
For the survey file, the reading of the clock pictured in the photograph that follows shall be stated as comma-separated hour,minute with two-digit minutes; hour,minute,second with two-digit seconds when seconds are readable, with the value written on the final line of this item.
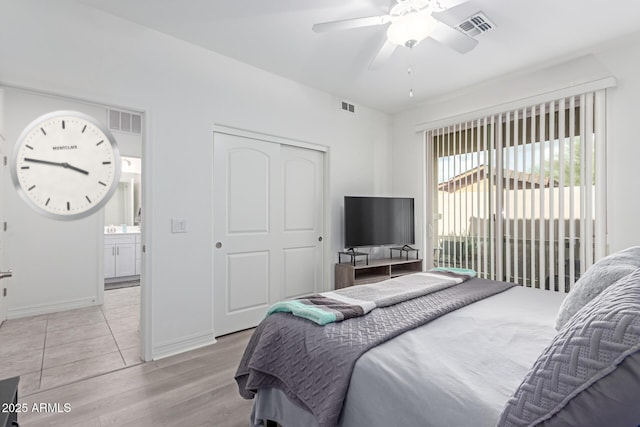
3,47
